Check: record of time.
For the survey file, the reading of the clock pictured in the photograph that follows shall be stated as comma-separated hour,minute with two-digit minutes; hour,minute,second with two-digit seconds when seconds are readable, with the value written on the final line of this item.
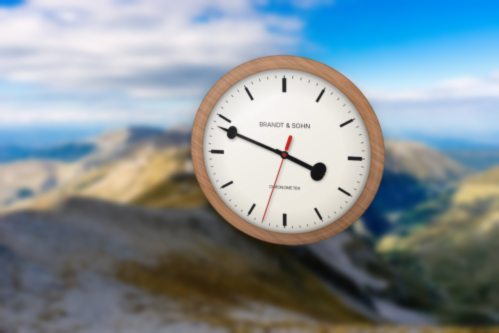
3,48,33
